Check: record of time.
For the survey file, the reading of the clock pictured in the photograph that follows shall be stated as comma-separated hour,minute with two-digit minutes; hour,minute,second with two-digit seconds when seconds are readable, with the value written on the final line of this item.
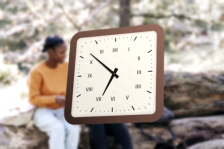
6,52
